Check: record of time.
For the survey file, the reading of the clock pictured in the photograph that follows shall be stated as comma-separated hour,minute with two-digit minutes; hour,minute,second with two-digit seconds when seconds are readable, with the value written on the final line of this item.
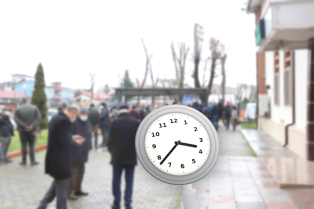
3,38
